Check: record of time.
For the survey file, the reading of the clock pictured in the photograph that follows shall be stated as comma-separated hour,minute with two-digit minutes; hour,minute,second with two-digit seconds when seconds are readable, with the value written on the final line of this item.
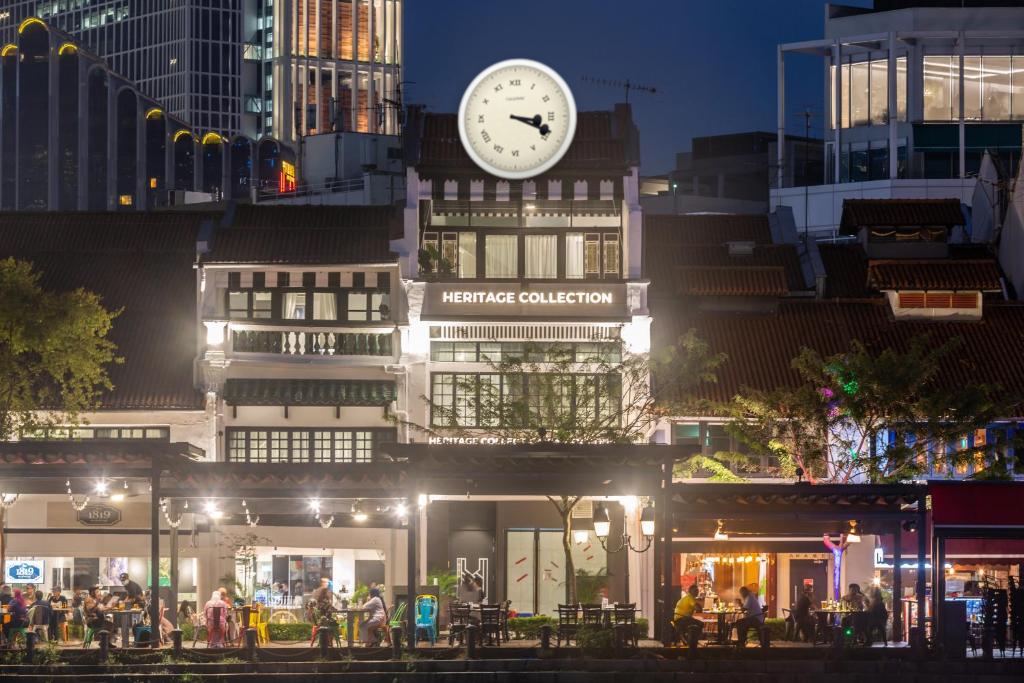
3,19
